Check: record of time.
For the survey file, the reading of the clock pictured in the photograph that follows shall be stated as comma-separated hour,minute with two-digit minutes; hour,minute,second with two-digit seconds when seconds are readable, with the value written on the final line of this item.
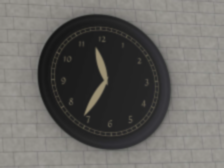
11,36
